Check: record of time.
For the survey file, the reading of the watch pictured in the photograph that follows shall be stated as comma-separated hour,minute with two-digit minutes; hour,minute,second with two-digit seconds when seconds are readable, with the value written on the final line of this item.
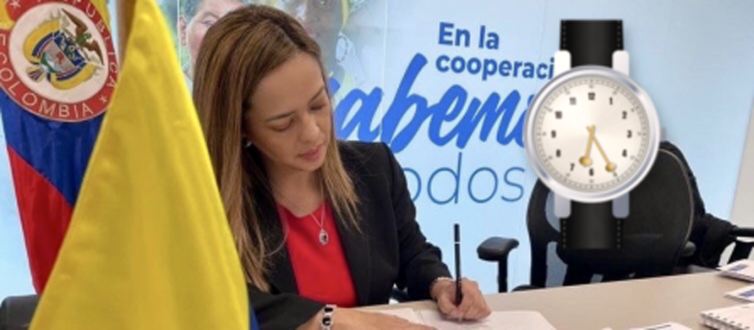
6,25
